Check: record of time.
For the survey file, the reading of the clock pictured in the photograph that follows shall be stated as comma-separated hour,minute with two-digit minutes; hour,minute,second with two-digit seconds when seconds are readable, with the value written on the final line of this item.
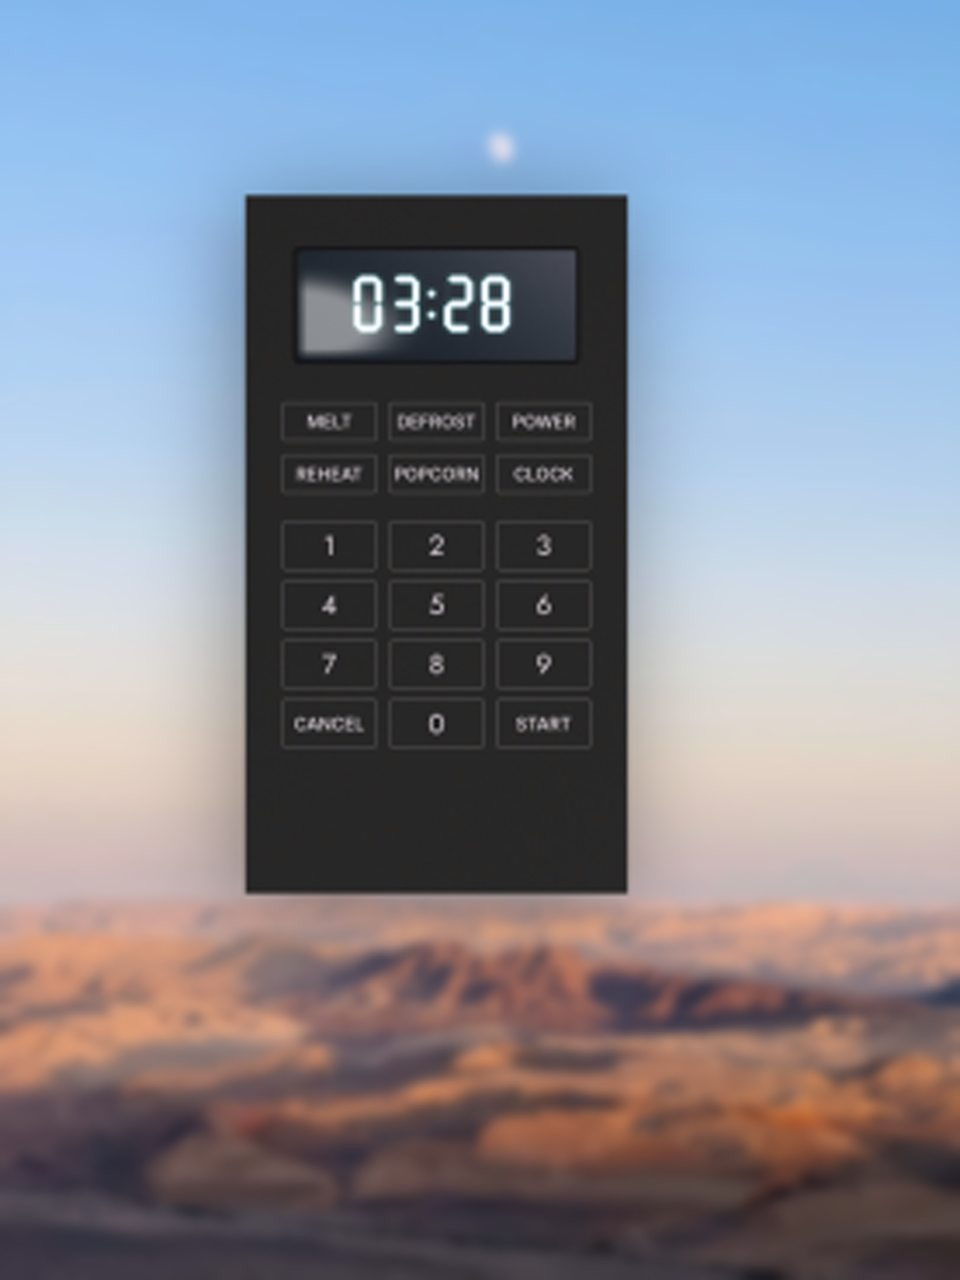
3,28
